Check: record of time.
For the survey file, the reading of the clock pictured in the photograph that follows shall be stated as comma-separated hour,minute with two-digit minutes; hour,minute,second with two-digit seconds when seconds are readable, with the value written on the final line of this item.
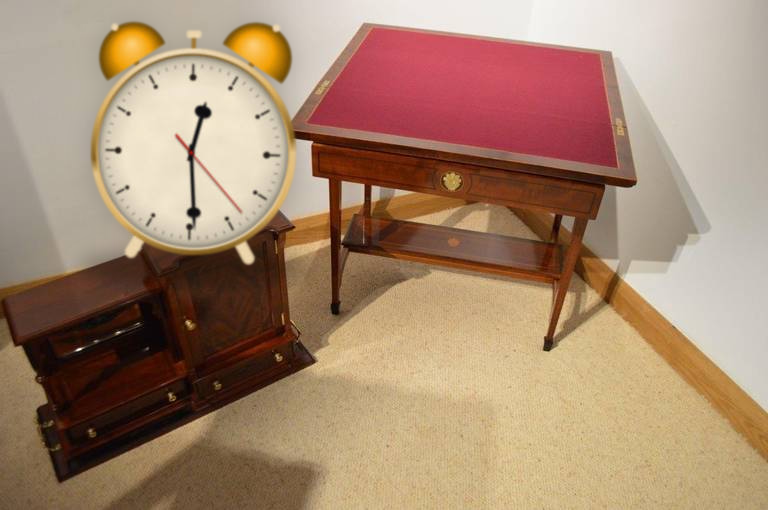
12,29,23
